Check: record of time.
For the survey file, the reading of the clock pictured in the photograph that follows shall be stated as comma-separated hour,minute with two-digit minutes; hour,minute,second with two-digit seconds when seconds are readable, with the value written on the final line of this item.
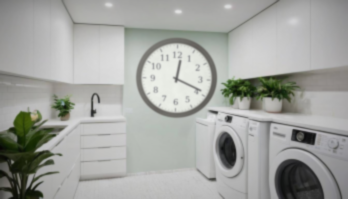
12,19
